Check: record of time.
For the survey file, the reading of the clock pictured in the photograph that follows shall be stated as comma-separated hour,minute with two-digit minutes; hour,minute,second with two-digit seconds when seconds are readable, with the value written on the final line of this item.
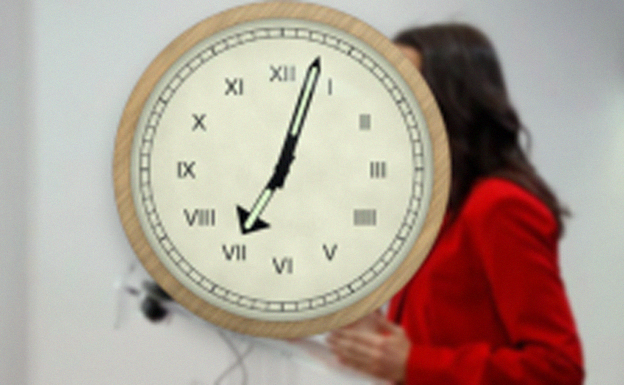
7,03
